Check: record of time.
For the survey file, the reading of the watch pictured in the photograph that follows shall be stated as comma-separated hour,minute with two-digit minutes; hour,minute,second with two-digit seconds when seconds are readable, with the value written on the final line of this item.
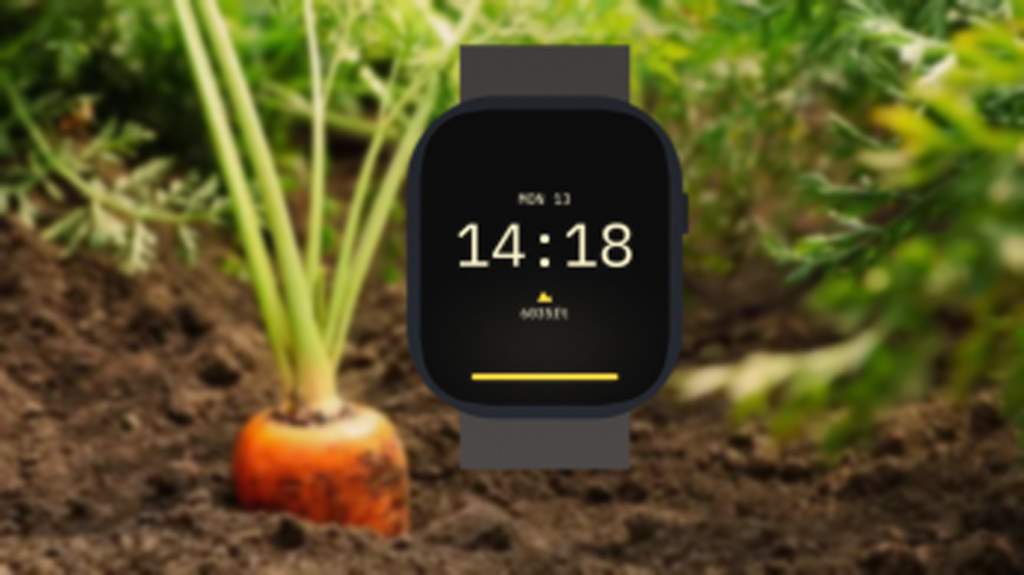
14,18
